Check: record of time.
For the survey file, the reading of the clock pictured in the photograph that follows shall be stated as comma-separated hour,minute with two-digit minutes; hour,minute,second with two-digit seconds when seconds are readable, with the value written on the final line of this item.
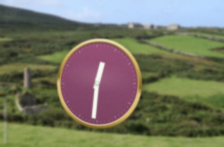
12,31
